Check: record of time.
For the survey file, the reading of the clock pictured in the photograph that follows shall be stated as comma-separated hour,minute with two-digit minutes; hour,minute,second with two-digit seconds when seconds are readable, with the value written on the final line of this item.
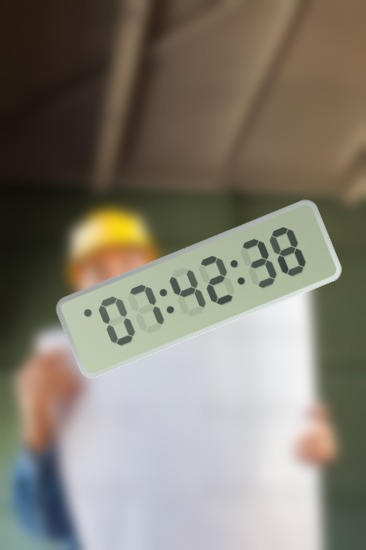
7,42,38
